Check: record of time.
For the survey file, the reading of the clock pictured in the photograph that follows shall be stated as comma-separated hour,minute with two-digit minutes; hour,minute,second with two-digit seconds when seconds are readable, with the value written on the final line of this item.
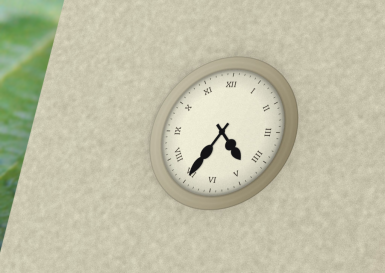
4,35
